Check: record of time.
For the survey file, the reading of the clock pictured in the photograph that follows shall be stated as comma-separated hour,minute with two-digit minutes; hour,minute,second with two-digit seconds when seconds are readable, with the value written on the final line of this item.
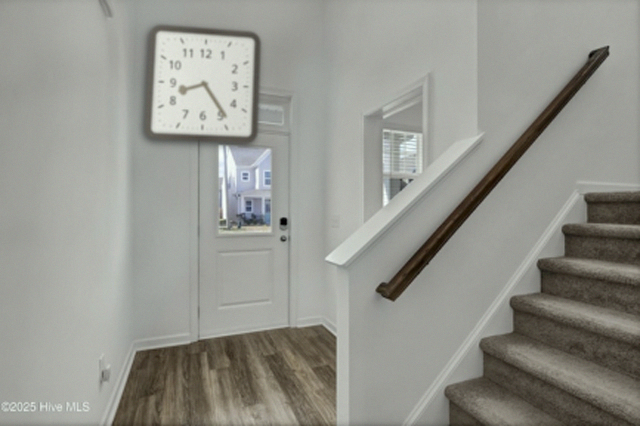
8,24
